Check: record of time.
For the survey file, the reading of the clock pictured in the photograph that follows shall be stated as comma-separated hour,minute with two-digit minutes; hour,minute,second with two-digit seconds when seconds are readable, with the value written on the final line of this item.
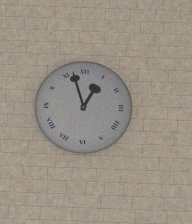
12,57
